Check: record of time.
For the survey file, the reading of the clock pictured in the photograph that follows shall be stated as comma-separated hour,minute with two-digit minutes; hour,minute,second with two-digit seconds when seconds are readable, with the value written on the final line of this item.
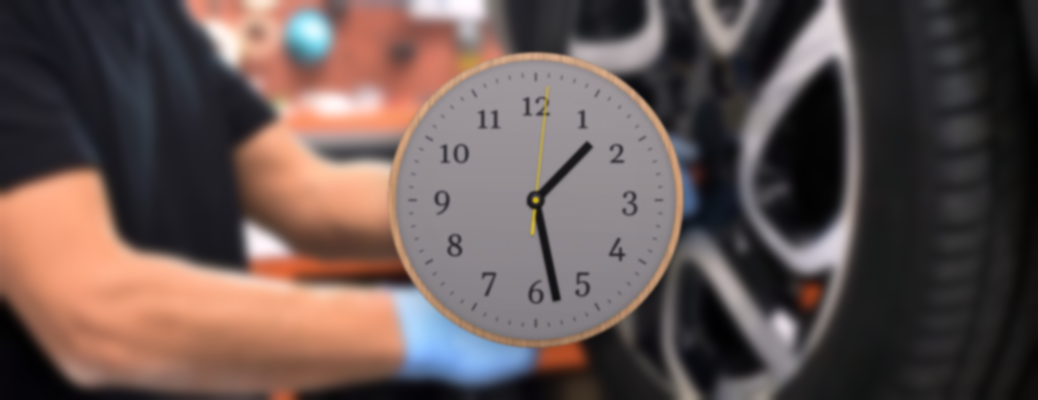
1,28,01
